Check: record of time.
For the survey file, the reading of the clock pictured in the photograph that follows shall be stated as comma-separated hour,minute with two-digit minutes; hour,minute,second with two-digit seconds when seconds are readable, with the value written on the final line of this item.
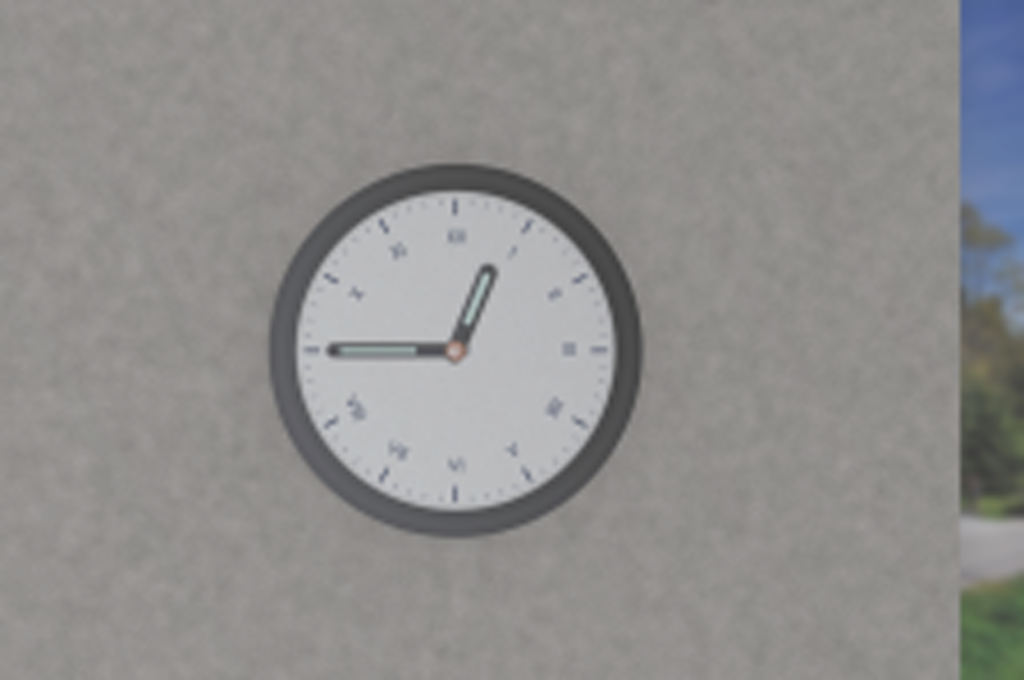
12,45
